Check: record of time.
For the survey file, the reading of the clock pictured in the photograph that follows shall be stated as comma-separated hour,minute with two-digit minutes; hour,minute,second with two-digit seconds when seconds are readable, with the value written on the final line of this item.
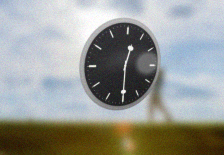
12,30
